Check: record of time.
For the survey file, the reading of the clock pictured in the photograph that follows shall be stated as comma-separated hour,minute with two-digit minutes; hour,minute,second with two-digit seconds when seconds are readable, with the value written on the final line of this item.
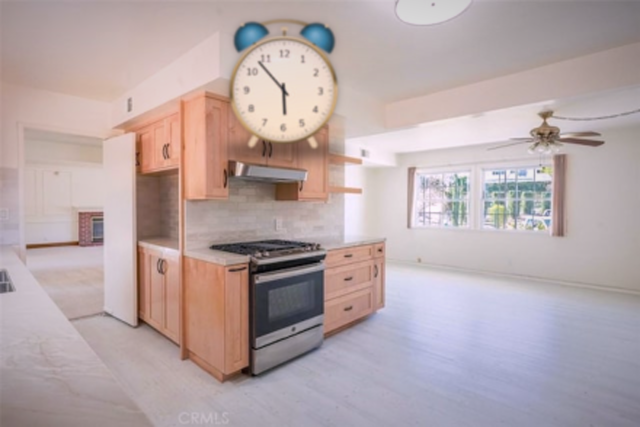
5,53
